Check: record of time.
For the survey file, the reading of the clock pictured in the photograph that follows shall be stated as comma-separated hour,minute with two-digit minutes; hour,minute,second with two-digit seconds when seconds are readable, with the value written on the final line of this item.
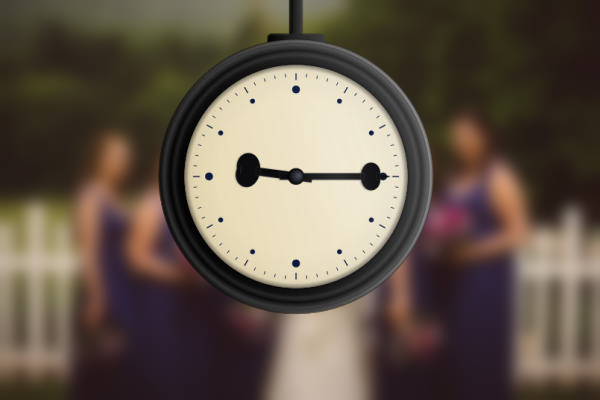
9,15
